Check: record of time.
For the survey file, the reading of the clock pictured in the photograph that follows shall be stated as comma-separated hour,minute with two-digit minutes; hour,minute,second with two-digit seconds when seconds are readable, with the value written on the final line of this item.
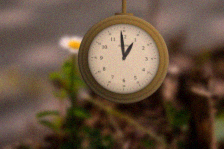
12,59
